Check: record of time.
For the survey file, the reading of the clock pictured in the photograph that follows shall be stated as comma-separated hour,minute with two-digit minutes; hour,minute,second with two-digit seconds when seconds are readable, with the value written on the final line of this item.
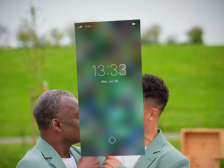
13,33
